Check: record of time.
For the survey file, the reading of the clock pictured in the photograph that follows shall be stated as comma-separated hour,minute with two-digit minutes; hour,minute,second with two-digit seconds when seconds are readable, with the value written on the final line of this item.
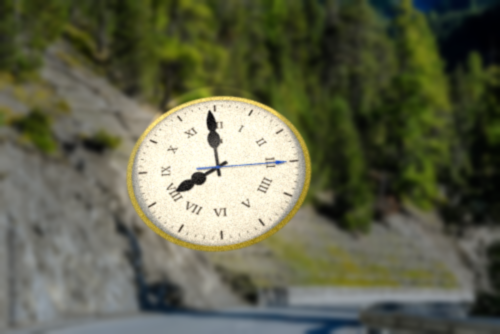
7,59,15
